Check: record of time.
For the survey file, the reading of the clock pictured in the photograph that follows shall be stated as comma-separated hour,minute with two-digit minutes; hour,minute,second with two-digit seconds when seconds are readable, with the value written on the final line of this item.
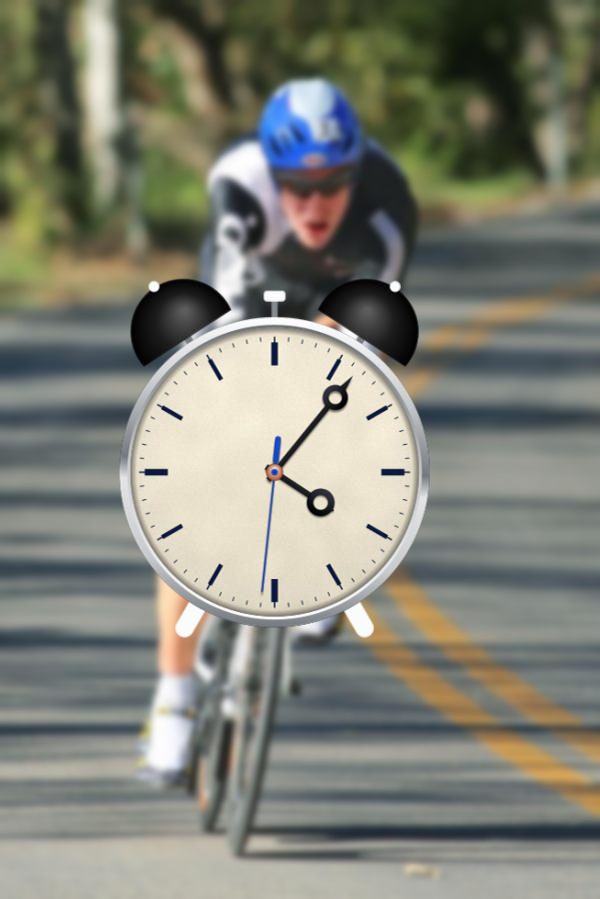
4,06,31
